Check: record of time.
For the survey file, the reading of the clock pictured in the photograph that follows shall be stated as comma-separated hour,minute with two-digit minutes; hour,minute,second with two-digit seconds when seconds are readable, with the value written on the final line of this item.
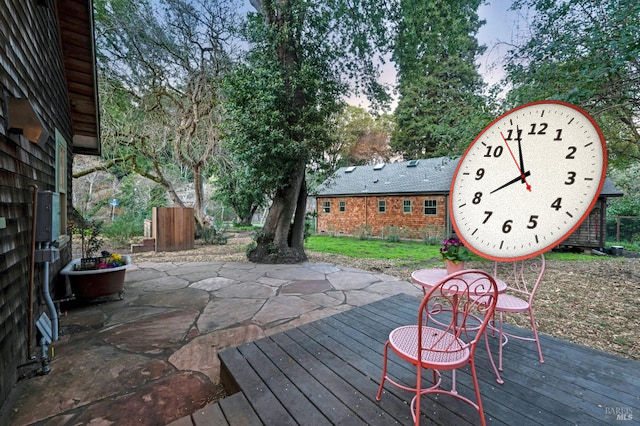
7,55,53
